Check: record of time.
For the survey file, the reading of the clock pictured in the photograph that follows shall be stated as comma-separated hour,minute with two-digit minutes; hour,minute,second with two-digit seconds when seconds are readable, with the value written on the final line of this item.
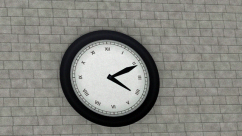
4,11
